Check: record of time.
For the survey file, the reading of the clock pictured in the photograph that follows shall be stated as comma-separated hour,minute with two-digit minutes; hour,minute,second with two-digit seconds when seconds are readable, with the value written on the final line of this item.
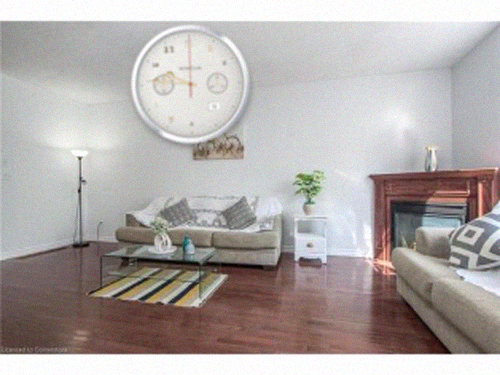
9,46
